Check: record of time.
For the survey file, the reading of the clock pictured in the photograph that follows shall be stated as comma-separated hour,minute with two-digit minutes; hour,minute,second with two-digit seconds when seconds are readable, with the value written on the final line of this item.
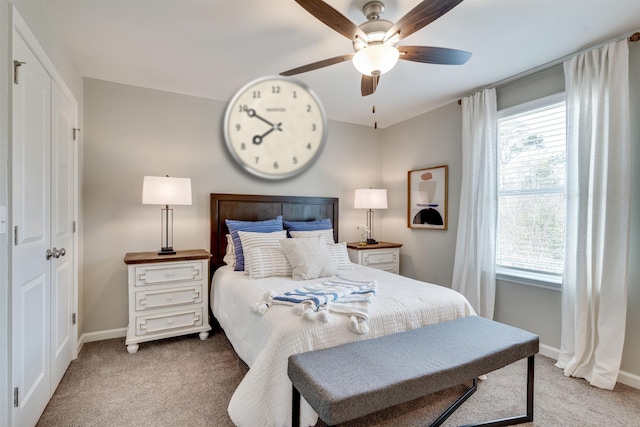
7,50
